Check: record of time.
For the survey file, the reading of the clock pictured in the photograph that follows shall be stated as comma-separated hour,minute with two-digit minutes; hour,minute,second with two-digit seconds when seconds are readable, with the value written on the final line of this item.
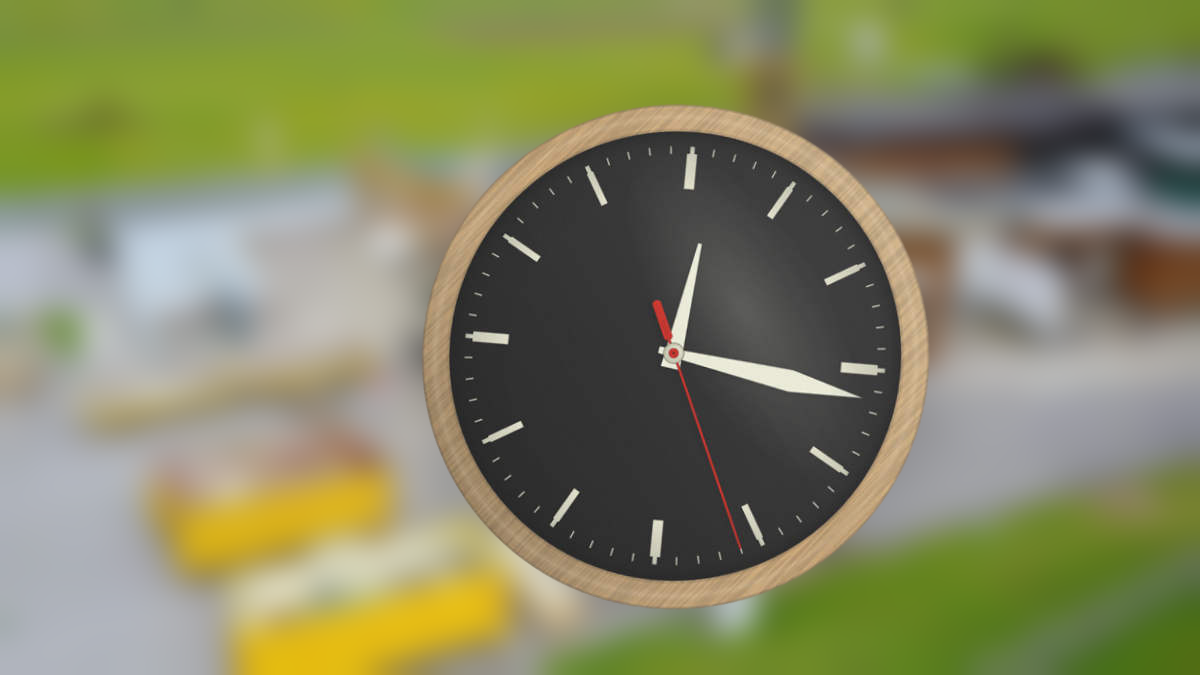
12,16,26
